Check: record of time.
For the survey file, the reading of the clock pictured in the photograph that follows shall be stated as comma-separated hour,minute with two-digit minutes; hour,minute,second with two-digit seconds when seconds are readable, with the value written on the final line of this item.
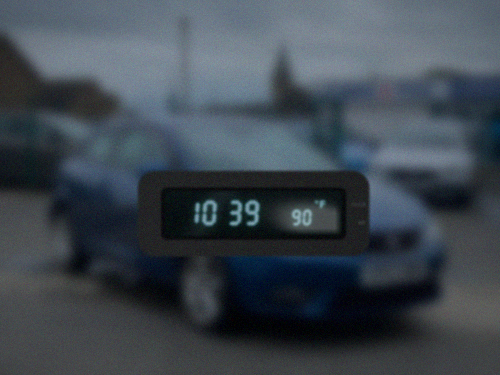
10,39
